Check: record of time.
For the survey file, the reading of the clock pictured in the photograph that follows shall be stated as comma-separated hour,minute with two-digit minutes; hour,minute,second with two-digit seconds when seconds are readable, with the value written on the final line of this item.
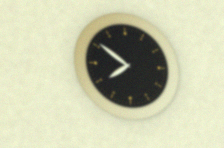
7,51
